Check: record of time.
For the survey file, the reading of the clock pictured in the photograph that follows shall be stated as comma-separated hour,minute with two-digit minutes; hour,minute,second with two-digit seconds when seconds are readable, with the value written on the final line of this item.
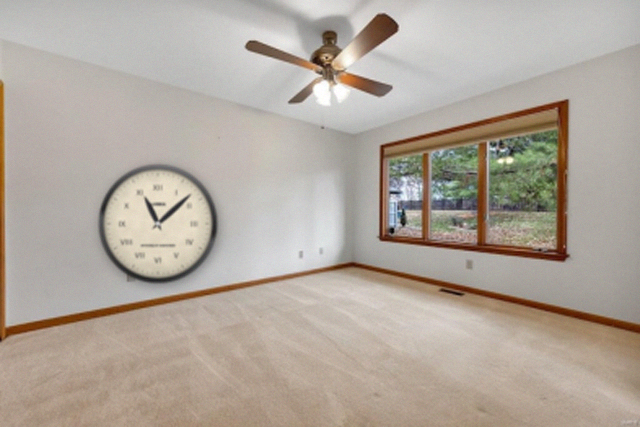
11,08
